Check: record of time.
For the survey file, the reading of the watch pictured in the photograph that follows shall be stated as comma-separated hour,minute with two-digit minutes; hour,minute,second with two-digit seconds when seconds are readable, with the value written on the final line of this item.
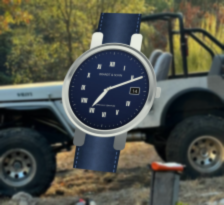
7,11
